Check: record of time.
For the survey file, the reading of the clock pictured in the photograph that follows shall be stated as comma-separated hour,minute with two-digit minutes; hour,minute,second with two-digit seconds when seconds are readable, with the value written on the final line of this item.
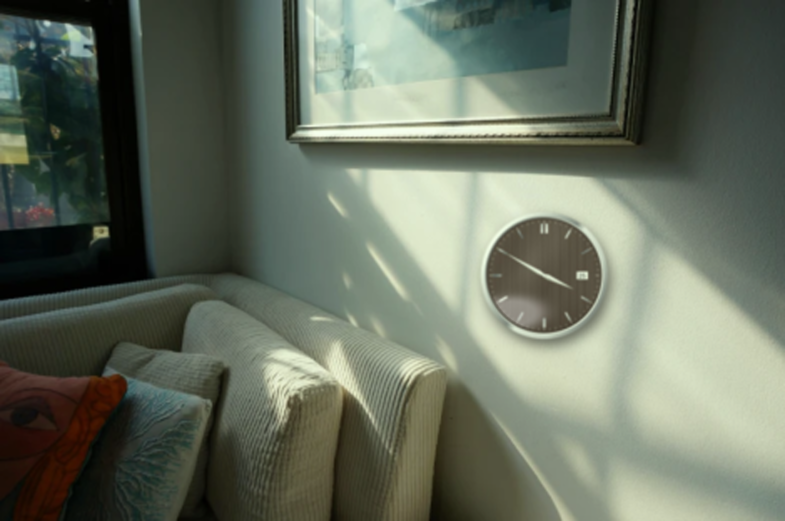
3,50
